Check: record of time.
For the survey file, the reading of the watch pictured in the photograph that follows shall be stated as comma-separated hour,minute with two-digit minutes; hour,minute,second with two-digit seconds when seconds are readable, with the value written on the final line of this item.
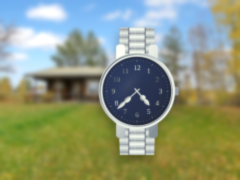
4,38
